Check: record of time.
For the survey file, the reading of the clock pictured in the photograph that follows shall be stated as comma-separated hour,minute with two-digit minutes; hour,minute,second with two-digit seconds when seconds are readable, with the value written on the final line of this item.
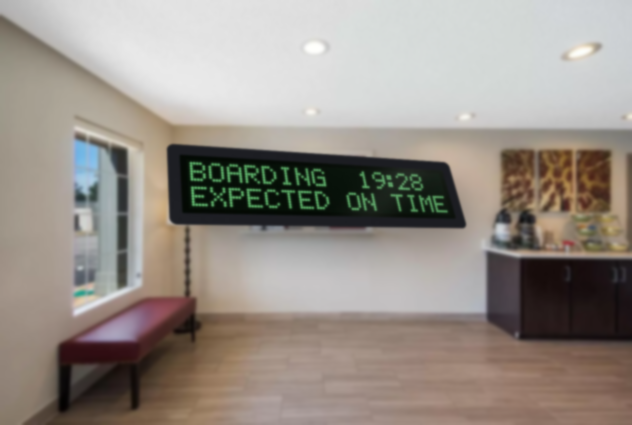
19,28
